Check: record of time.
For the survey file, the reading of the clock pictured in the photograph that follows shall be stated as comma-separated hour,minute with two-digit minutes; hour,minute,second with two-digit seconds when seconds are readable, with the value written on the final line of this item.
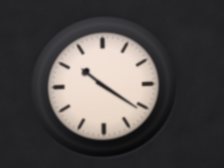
10,21
